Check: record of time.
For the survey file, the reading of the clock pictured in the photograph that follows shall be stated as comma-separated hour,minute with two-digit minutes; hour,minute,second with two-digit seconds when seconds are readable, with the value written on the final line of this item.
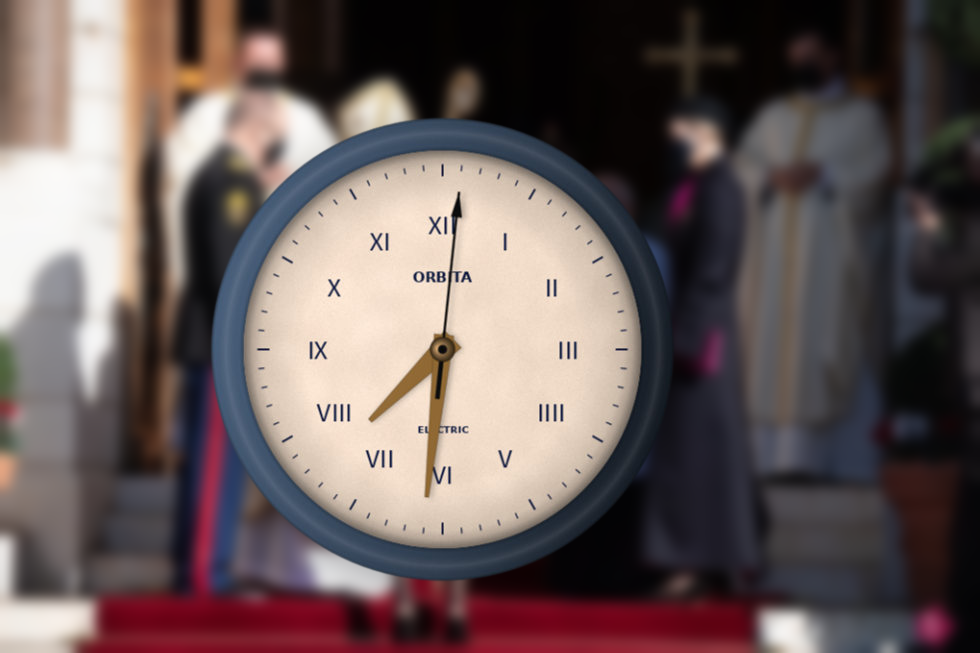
7,31,01
